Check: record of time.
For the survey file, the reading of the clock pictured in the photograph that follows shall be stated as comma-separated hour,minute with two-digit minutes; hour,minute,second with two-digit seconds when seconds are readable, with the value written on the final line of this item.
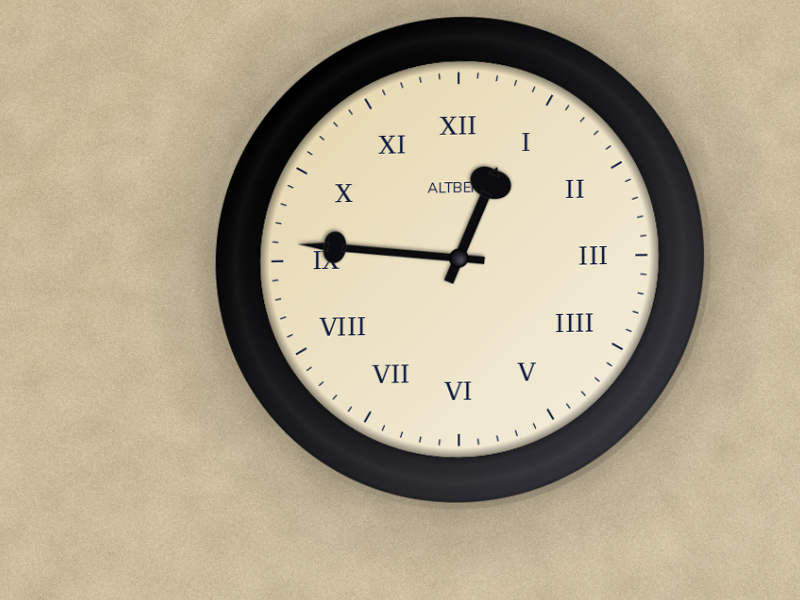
12,46
